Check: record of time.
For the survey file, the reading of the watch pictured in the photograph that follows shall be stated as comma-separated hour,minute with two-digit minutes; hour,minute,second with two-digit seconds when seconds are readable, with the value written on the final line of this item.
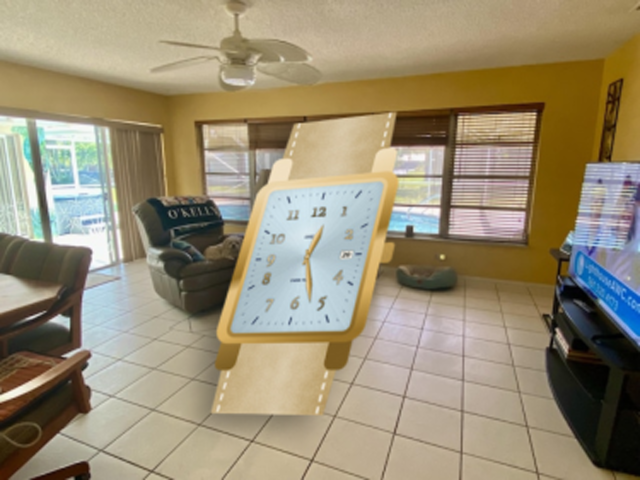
12,27
